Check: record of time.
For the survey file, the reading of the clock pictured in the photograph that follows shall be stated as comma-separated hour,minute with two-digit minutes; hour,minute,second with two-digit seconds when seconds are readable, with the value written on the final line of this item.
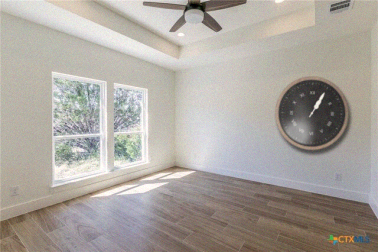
1,05
